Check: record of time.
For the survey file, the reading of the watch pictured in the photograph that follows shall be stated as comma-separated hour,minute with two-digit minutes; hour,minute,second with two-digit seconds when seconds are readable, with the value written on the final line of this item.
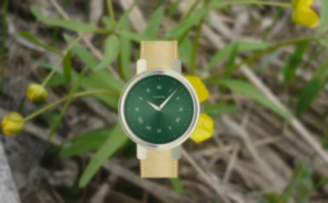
10,07
